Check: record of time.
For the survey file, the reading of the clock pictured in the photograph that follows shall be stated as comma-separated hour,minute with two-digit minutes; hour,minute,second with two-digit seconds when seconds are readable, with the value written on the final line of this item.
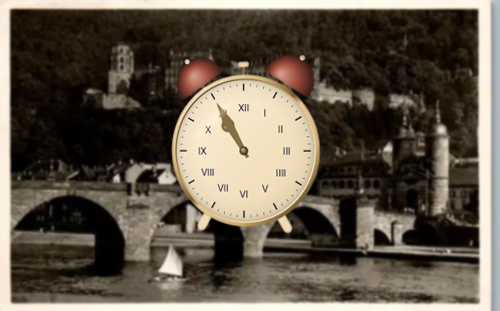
10,55
